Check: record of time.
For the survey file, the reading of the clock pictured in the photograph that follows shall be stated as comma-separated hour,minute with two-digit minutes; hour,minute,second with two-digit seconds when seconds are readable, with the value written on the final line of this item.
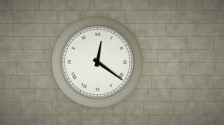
12,21
